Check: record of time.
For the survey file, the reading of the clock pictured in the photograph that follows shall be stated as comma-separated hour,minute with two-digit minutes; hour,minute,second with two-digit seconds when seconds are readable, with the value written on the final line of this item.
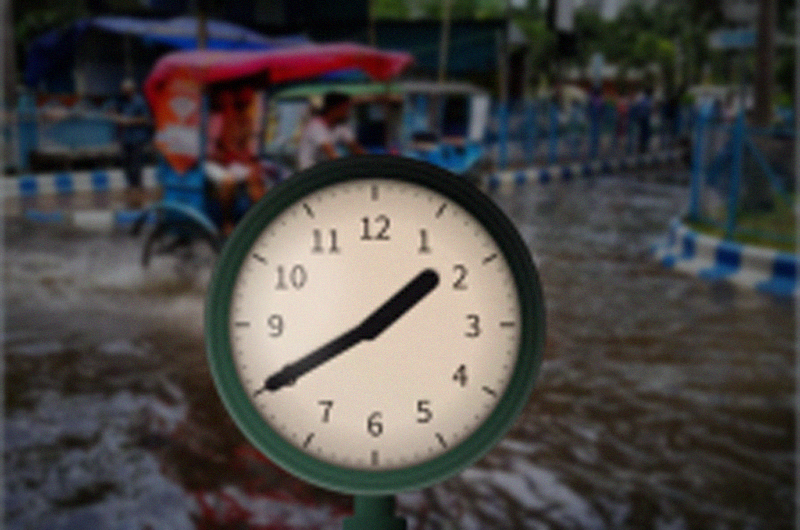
1,40
